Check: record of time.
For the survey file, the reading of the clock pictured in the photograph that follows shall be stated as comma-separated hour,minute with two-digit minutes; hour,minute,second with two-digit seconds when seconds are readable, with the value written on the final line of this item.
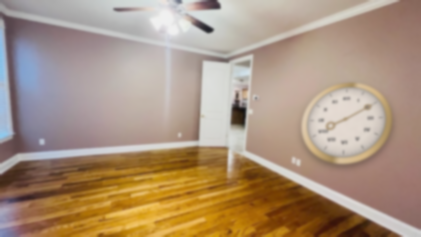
8,10
